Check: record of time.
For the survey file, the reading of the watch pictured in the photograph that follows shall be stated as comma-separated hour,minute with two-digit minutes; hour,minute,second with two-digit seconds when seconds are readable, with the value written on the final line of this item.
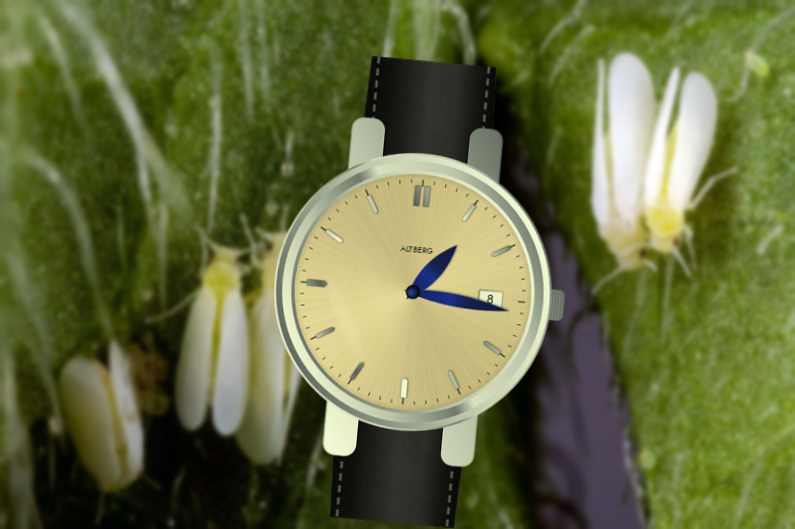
1,16
